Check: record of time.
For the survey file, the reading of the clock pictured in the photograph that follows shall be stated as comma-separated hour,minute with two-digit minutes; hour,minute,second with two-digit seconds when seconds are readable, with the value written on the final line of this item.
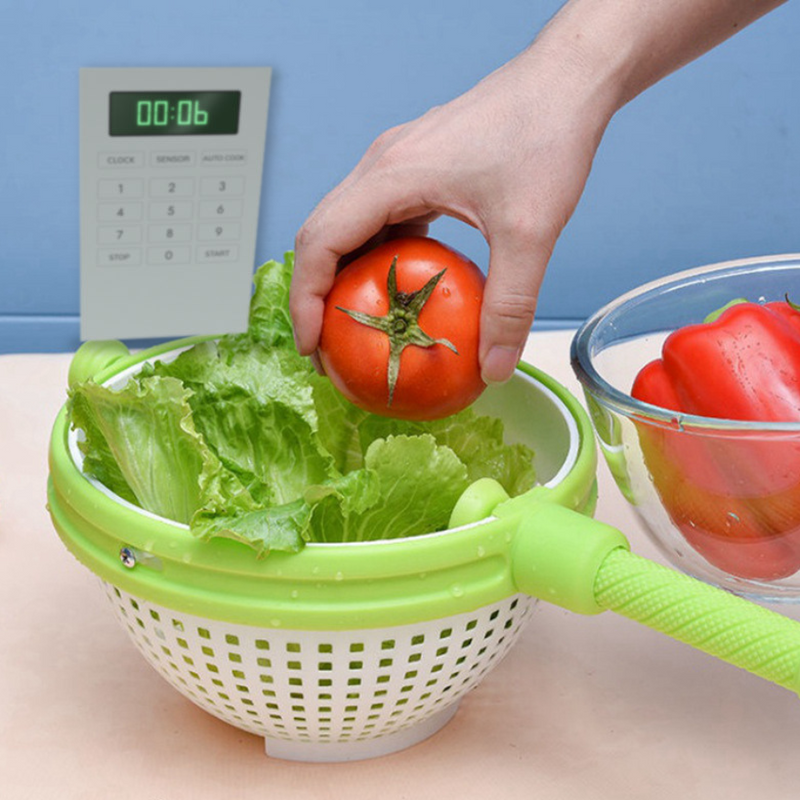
0,06
